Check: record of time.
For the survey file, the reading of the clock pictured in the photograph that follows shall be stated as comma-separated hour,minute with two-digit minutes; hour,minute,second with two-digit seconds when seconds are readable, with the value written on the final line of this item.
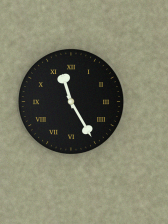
11,25
